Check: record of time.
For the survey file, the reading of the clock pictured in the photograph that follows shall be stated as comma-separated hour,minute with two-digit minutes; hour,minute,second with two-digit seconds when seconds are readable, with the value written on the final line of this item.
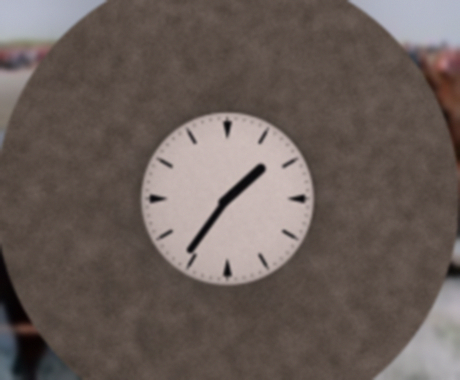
1,36
